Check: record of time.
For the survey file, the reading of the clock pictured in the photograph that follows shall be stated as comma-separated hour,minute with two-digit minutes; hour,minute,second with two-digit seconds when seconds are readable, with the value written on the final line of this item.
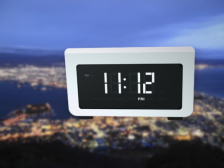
11,12
